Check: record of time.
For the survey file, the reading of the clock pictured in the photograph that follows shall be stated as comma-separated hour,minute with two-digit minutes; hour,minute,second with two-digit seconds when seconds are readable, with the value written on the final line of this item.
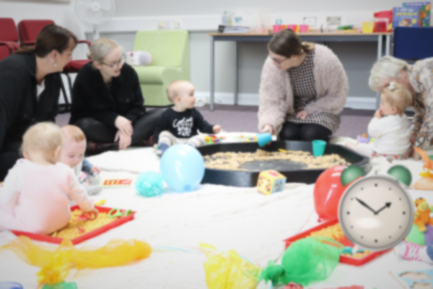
1,51
